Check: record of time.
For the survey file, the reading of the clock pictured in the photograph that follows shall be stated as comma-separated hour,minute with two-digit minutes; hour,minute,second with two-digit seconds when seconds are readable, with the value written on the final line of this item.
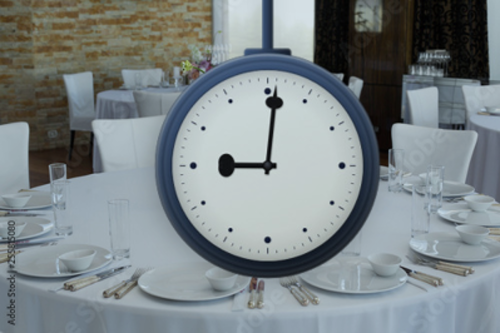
9,01
